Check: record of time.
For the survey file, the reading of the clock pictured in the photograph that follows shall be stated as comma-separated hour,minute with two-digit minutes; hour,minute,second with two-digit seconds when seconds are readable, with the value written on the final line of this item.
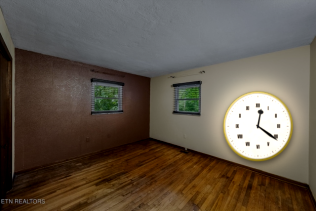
12,21
